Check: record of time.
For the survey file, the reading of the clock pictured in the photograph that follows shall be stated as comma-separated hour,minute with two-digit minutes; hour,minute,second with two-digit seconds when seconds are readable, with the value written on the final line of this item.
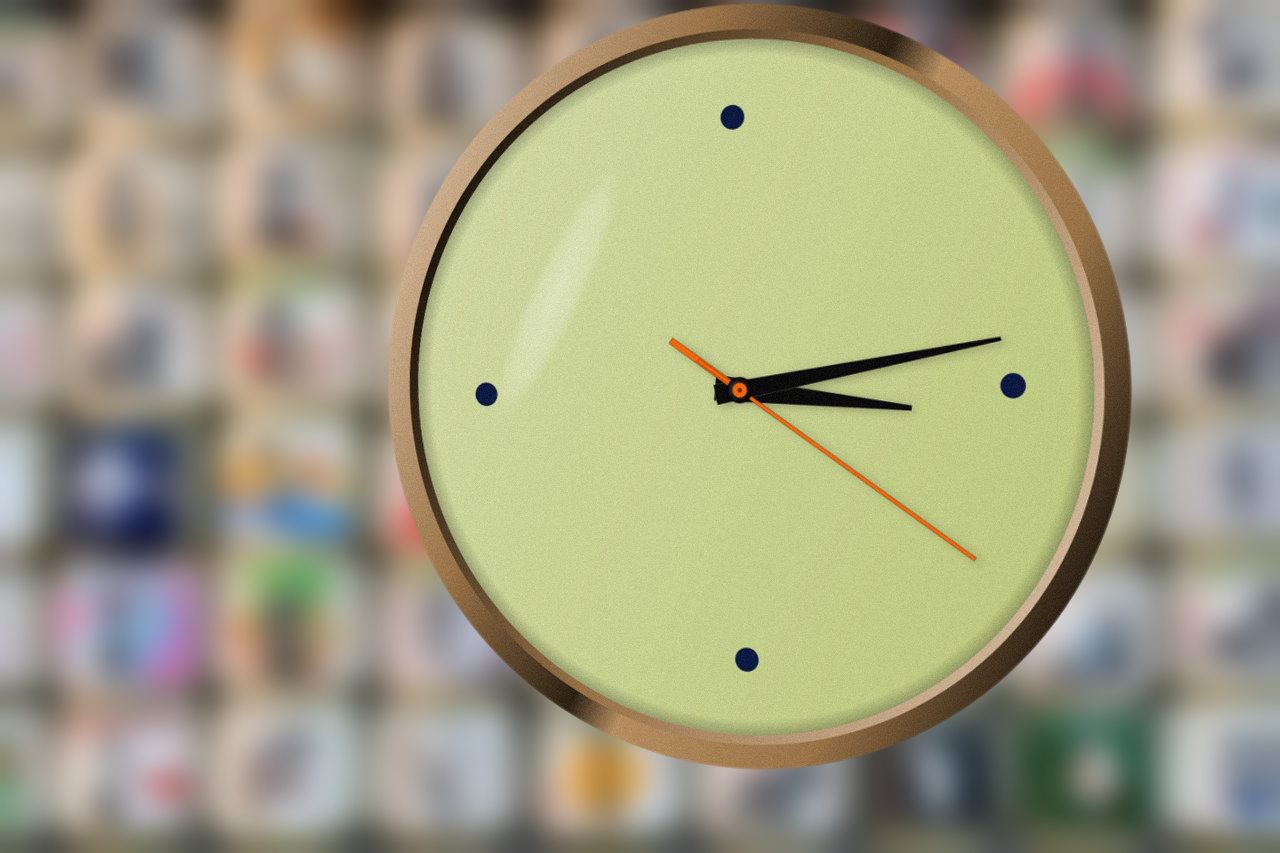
3,13,21
